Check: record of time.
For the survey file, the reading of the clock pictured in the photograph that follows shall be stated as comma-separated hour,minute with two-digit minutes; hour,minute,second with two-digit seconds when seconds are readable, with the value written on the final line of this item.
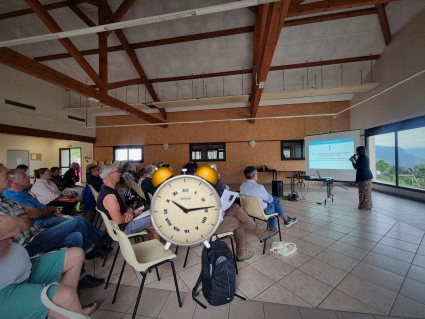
10,14
